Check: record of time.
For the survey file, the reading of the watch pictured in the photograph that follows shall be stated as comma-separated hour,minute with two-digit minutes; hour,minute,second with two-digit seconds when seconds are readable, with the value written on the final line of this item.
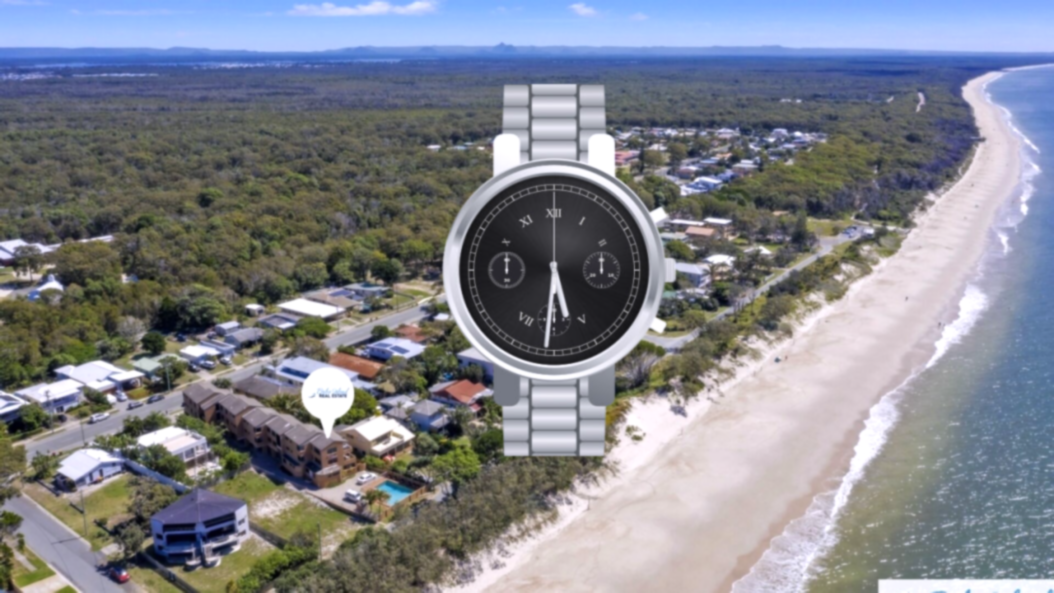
5,31
